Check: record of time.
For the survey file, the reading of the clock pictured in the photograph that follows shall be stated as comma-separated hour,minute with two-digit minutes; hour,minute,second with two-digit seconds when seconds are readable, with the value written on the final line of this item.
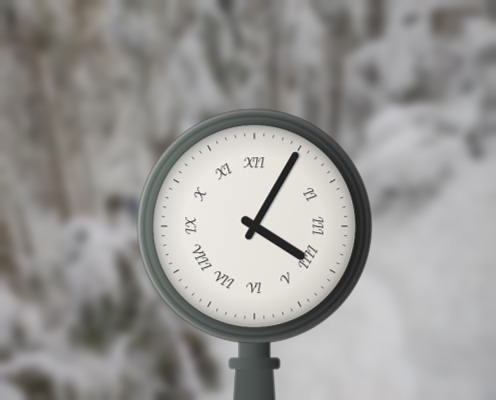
4,05
